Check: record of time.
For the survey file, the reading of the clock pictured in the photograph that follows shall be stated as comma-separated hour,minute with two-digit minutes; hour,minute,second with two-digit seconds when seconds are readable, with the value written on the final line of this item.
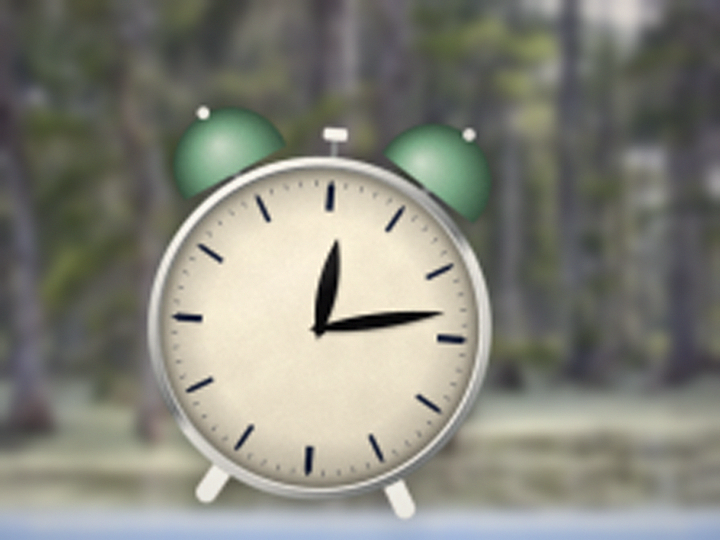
12,13
